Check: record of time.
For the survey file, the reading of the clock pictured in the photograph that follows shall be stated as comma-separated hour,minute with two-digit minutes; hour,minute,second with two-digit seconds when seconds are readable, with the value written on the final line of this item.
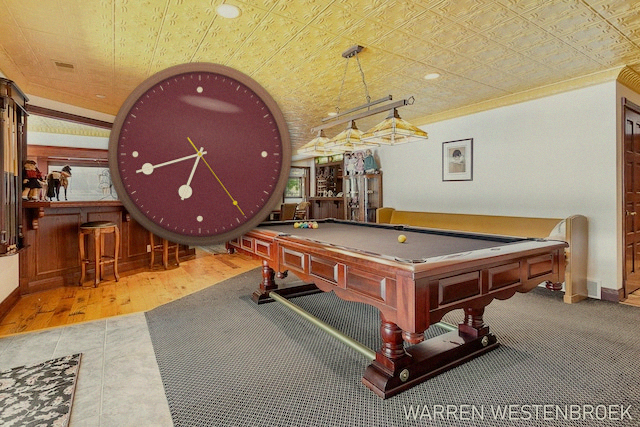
6,42,24
